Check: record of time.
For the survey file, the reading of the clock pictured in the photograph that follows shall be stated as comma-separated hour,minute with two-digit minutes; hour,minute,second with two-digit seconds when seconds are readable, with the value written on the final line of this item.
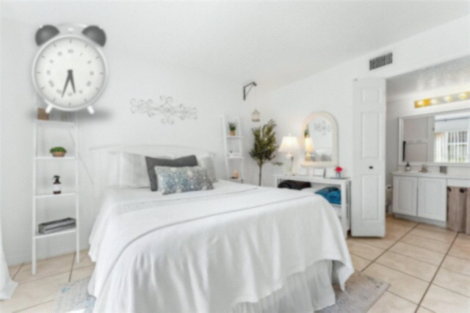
5,33
